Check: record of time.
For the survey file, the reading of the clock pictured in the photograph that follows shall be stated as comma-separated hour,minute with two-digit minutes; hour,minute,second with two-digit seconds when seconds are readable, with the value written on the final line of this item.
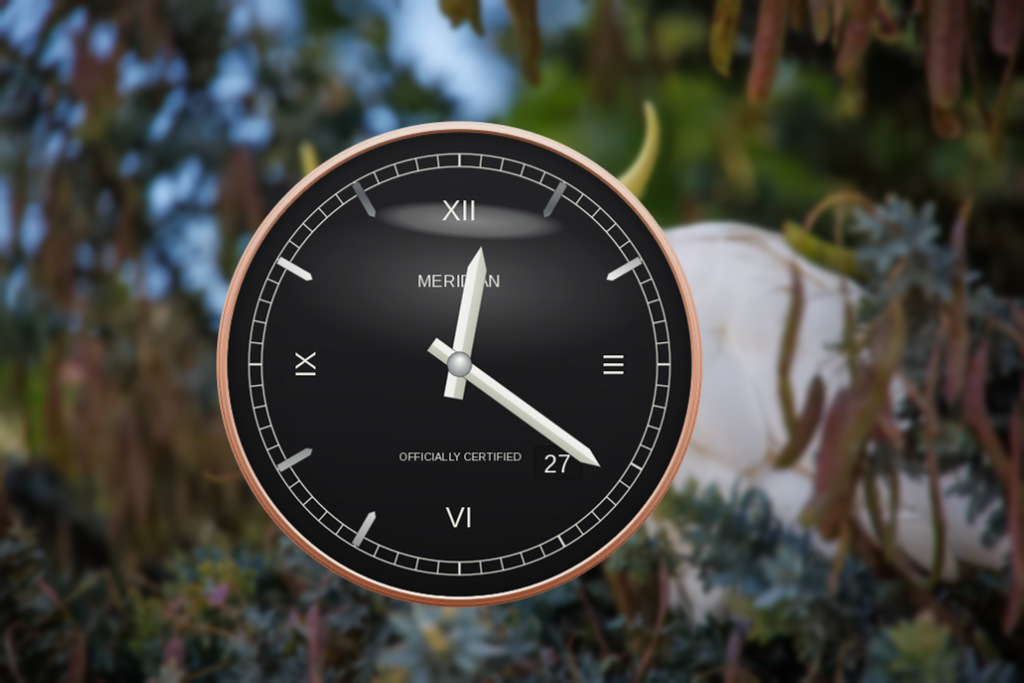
12,21
